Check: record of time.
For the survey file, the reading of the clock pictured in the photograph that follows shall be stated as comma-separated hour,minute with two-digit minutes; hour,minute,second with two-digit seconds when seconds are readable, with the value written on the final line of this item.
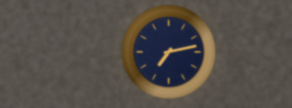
7,13
